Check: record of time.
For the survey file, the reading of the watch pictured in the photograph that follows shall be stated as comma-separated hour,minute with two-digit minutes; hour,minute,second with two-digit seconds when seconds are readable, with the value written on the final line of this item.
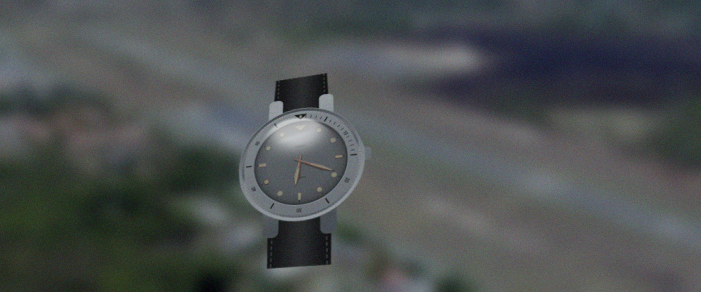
6,19
